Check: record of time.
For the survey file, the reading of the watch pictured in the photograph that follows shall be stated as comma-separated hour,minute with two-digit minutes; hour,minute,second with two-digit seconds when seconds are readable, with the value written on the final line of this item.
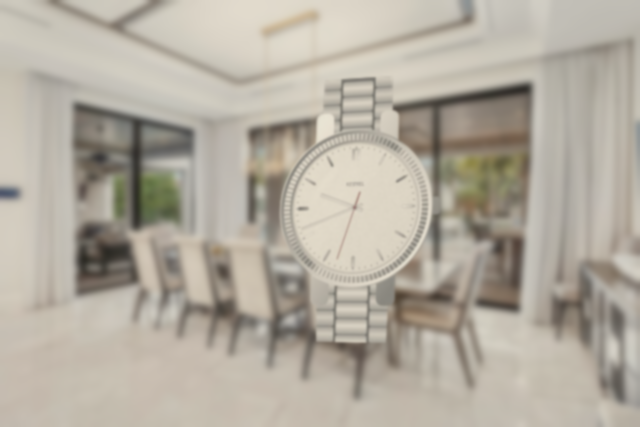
9,41,33
